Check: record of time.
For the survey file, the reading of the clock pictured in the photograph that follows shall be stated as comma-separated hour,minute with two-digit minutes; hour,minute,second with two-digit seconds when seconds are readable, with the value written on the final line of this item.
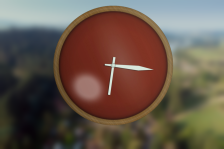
6,16
